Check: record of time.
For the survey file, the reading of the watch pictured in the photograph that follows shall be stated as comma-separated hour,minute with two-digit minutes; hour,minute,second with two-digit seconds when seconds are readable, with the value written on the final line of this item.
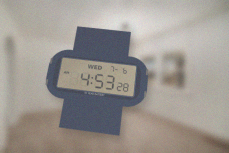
4,53,28
